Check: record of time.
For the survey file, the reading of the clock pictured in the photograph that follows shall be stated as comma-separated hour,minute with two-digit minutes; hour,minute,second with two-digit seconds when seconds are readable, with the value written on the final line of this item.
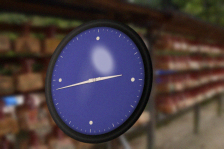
2,43
